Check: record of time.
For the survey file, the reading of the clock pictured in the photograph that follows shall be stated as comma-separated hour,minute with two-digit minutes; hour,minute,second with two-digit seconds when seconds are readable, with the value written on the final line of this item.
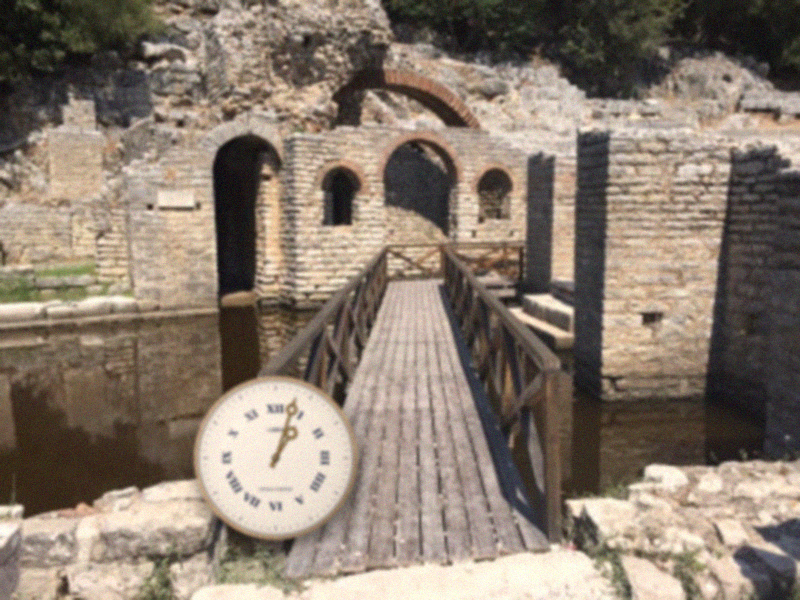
1,03
